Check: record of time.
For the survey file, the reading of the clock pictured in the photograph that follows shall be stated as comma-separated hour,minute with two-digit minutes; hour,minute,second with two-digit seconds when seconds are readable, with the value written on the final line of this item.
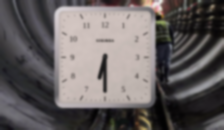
6,30
